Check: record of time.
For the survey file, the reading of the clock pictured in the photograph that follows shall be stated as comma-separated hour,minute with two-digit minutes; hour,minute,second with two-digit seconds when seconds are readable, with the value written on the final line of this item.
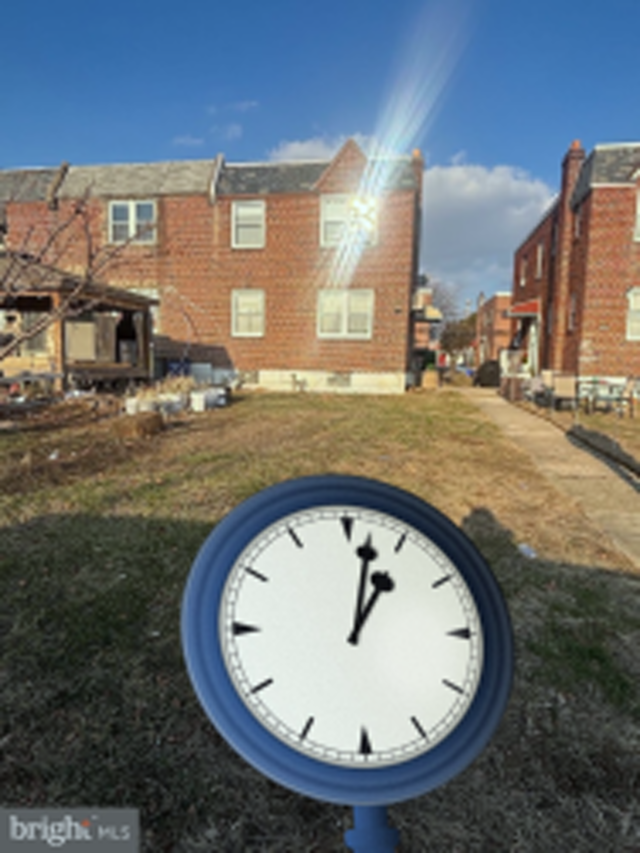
1,02
